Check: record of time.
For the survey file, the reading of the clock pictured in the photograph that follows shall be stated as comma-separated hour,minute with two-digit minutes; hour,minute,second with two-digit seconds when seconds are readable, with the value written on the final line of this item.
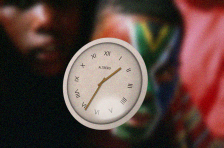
1,34
